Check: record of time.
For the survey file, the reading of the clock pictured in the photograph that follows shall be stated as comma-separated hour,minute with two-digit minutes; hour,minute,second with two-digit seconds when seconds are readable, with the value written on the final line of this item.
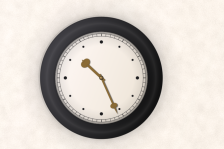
10,26
